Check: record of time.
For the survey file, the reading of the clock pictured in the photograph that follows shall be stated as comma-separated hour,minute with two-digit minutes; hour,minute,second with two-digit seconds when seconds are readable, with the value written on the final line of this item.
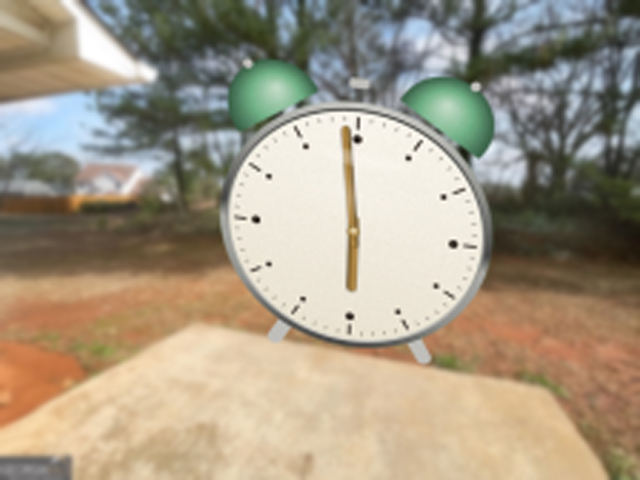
5,59
